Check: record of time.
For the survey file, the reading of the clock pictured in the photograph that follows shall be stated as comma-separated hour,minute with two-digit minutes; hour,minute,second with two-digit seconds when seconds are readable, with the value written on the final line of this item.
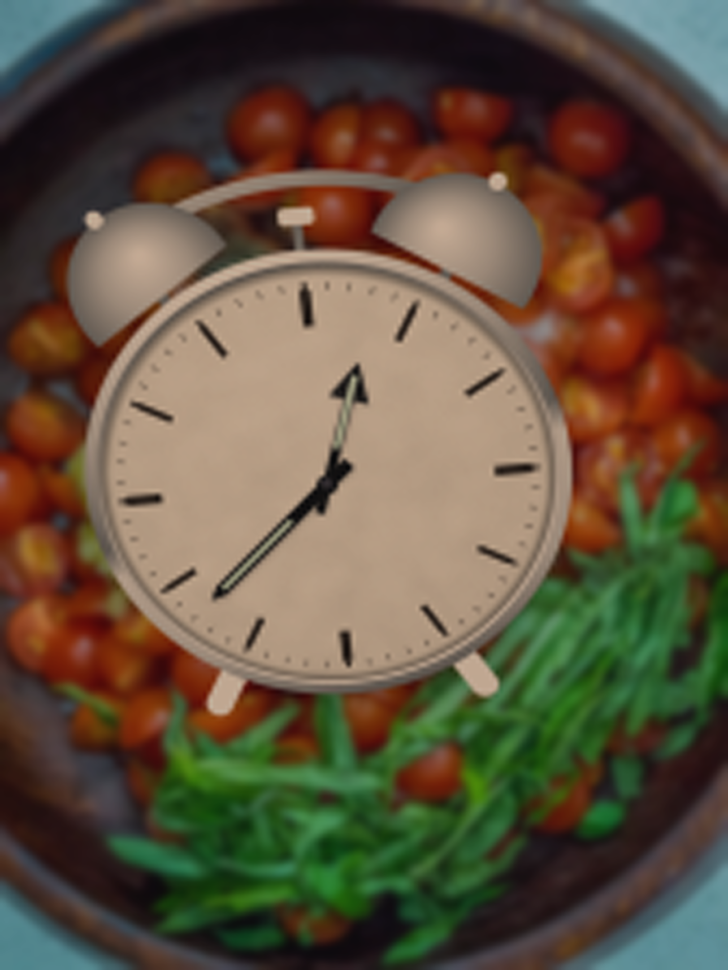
12,38
